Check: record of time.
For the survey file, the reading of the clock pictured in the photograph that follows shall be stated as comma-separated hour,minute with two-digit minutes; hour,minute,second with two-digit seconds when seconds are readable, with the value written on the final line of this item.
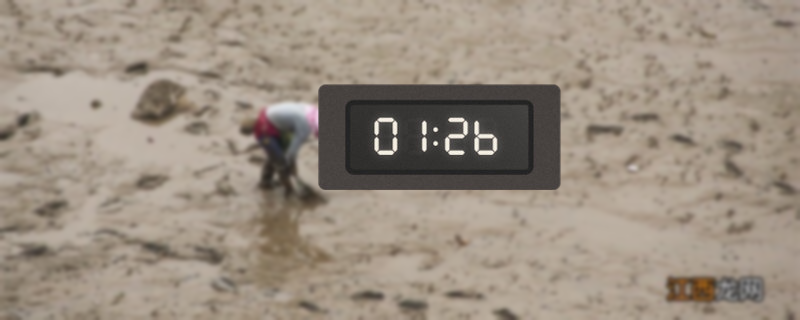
1,26
